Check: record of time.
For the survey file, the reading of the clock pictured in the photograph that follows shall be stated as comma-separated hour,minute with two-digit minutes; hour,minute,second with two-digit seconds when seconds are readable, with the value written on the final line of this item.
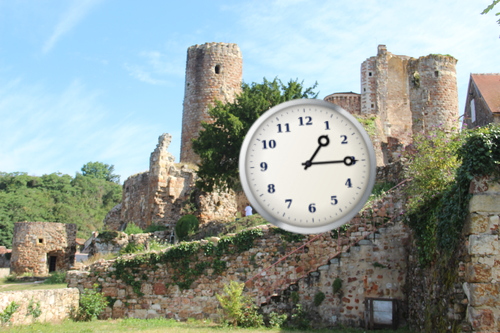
1,15
